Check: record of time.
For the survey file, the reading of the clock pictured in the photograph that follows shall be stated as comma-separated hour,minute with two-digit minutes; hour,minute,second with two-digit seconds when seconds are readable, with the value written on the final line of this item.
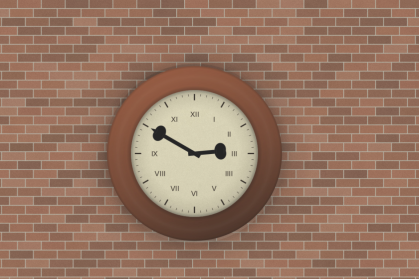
2,50
